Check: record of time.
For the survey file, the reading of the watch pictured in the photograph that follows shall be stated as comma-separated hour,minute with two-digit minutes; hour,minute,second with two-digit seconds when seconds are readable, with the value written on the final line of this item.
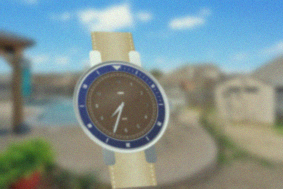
7,34
